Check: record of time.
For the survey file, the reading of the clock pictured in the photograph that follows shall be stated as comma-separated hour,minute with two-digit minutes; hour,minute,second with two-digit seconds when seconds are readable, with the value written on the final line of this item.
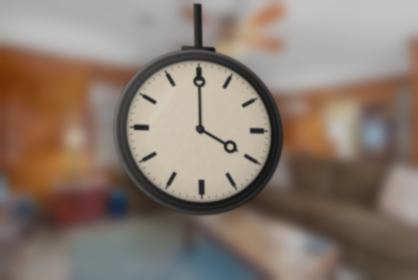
4,00
